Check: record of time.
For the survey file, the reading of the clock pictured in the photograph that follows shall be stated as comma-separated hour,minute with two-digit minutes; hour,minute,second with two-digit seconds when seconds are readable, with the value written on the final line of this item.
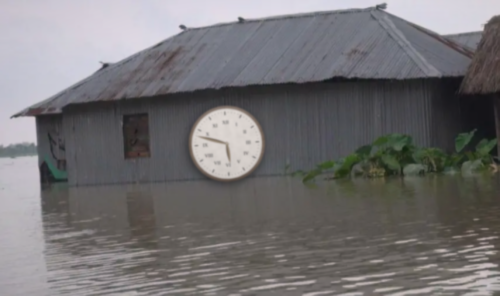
5,48
